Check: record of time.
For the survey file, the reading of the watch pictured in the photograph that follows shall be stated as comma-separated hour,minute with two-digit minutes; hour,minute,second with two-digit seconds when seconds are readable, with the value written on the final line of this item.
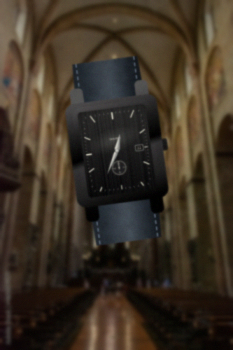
12,35
